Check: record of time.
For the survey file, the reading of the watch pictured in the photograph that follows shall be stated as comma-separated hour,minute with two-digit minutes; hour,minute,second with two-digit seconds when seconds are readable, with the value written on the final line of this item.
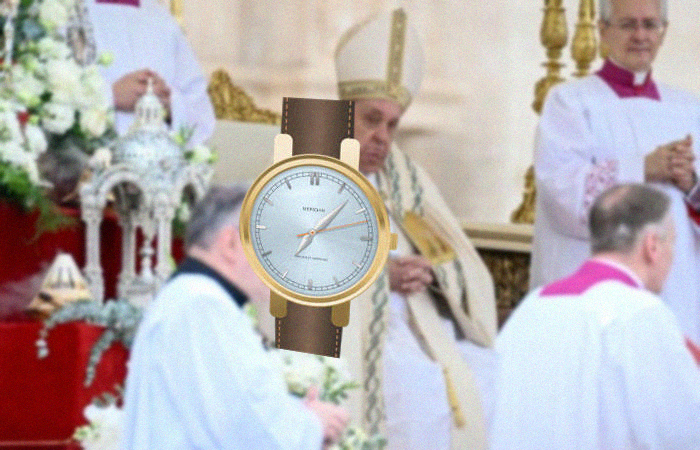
7,07,12
